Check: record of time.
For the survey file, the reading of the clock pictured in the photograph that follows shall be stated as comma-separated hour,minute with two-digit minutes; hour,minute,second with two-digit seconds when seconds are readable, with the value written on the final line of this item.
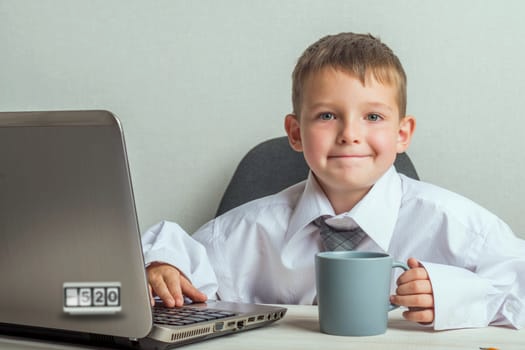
5,20
